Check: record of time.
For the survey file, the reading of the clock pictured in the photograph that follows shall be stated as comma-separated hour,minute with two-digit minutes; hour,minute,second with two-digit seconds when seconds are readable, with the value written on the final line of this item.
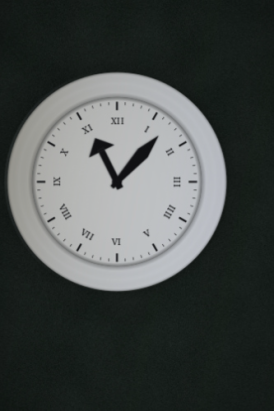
11,07
